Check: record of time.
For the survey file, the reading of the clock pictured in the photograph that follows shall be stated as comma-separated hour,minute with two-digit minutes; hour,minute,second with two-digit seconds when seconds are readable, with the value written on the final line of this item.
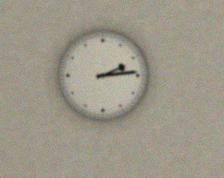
2,14
